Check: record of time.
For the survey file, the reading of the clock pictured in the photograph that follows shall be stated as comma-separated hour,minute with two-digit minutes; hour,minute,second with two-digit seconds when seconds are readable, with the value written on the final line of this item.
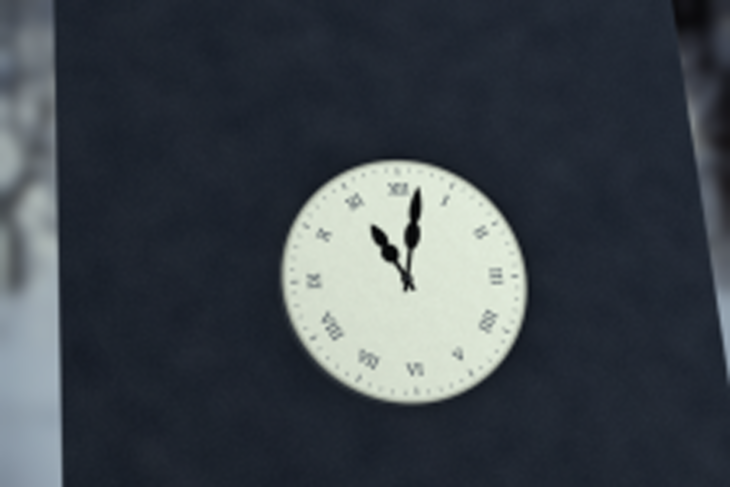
11,02
